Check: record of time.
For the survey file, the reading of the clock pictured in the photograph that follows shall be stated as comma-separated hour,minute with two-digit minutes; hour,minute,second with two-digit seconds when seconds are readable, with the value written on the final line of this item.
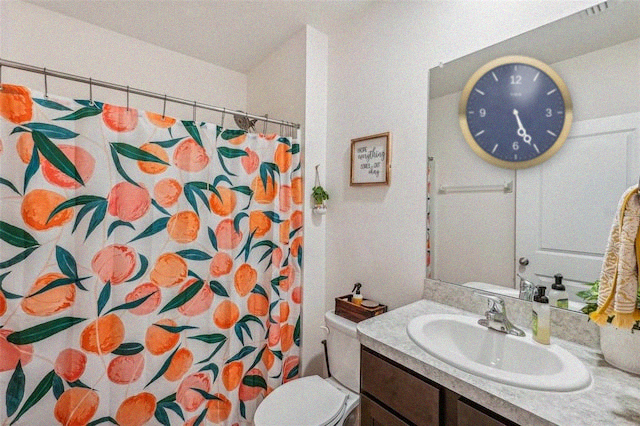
5,26
